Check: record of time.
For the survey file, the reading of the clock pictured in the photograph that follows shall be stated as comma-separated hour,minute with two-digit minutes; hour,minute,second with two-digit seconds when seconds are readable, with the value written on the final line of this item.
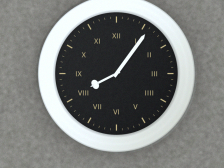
8,06
